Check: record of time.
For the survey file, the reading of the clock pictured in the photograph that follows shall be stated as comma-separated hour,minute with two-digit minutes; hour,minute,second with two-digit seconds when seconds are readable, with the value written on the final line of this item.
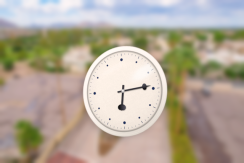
6,14
